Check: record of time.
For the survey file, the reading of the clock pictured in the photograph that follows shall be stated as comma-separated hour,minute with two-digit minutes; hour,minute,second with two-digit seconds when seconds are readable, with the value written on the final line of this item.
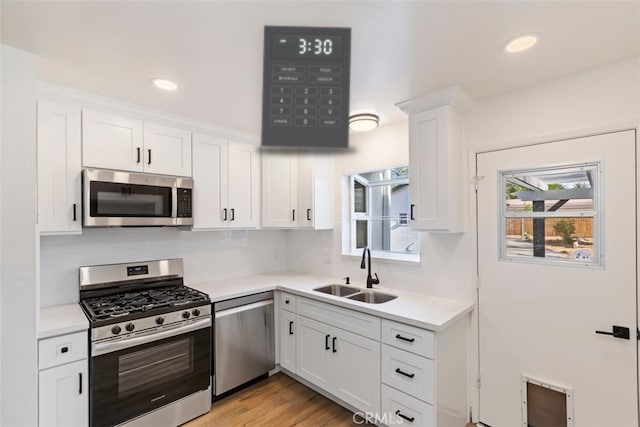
3,30
